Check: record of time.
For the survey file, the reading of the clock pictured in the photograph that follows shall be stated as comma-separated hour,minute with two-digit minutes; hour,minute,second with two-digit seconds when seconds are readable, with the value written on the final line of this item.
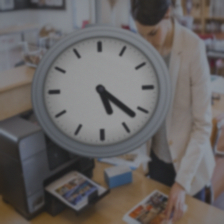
5,22
